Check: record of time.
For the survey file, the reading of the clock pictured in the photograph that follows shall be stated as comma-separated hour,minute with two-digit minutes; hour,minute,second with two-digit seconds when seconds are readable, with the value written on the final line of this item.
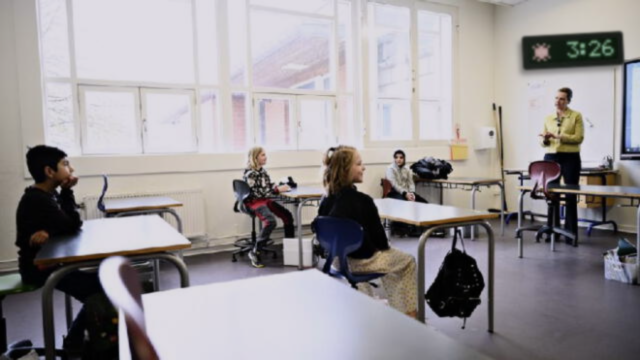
3,26
